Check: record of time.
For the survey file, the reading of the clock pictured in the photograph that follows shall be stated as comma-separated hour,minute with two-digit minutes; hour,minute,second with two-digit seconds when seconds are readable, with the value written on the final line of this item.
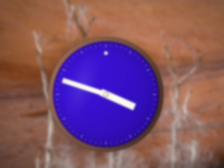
3,48
